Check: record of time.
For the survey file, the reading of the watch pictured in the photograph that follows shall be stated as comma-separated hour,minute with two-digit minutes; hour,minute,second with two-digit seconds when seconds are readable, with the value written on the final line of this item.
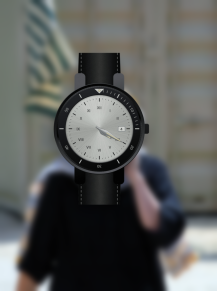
4,20
